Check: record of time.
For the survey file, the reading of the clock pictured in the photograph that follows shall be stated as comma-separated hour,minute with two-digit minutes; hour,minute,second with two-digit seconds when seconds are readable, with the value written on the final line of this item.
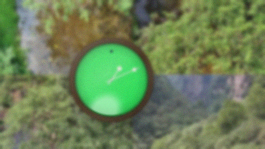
1,11
